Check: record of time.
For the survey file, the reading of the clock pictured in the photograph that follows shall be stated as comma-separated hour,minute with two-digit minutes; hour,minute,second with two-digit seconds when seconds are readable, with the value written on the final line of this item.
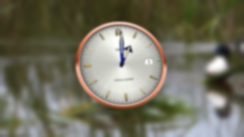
1,01
